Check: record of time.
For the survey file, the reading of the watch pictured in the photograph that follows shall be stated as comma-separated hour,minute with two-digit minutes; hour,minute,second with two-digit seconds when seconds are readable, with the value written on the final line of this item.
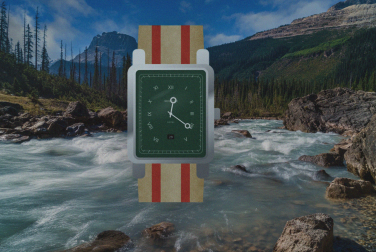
12,21
